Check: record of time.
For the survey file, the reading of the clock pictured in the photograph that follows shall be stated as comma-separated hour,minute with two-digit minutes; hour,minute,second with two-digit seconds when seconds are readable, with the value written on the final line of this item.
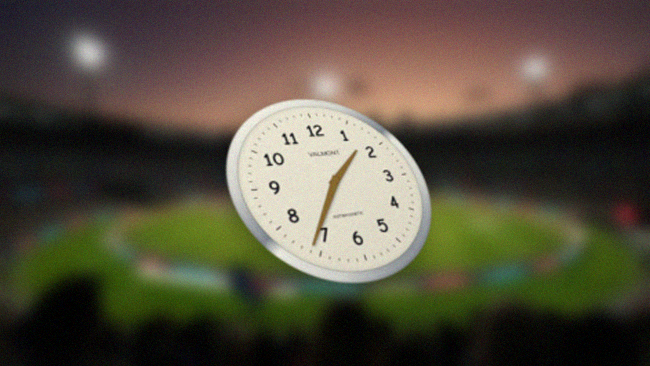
1,36
